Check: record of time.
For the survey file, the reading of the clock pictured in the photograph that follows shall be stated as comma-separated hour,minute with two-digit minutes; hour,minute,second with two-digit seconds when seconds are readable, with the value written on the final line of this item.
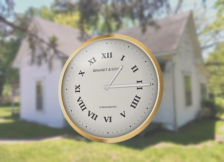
1,15
